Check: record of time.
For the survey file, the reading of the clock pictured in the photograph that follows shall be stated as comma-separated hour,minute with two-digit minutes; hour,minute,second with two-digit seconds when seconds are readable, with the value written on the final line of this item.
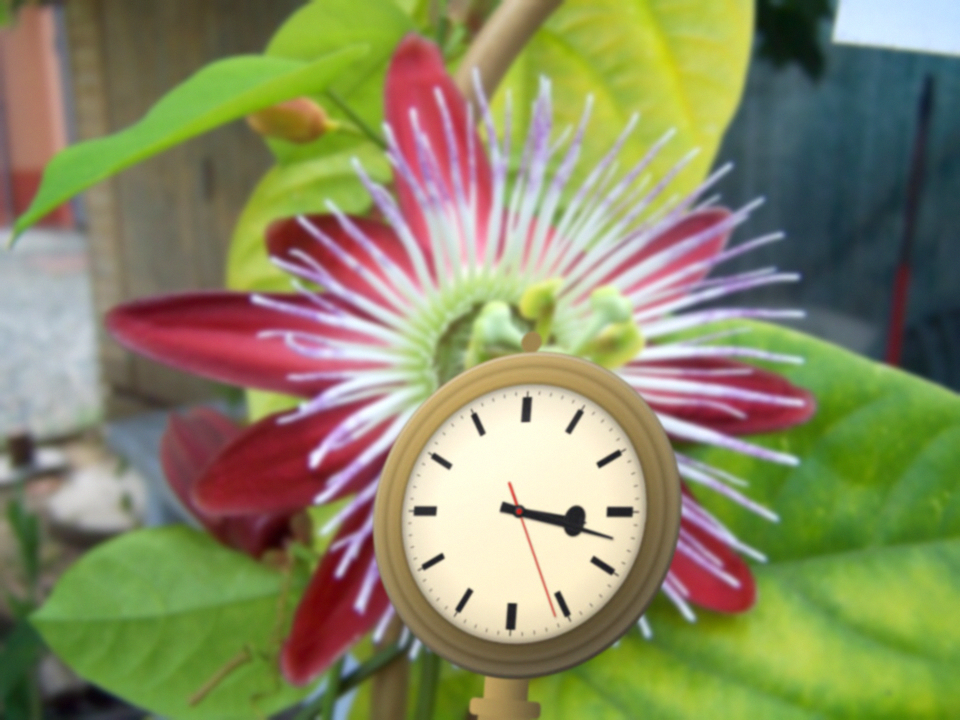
3,17,26
